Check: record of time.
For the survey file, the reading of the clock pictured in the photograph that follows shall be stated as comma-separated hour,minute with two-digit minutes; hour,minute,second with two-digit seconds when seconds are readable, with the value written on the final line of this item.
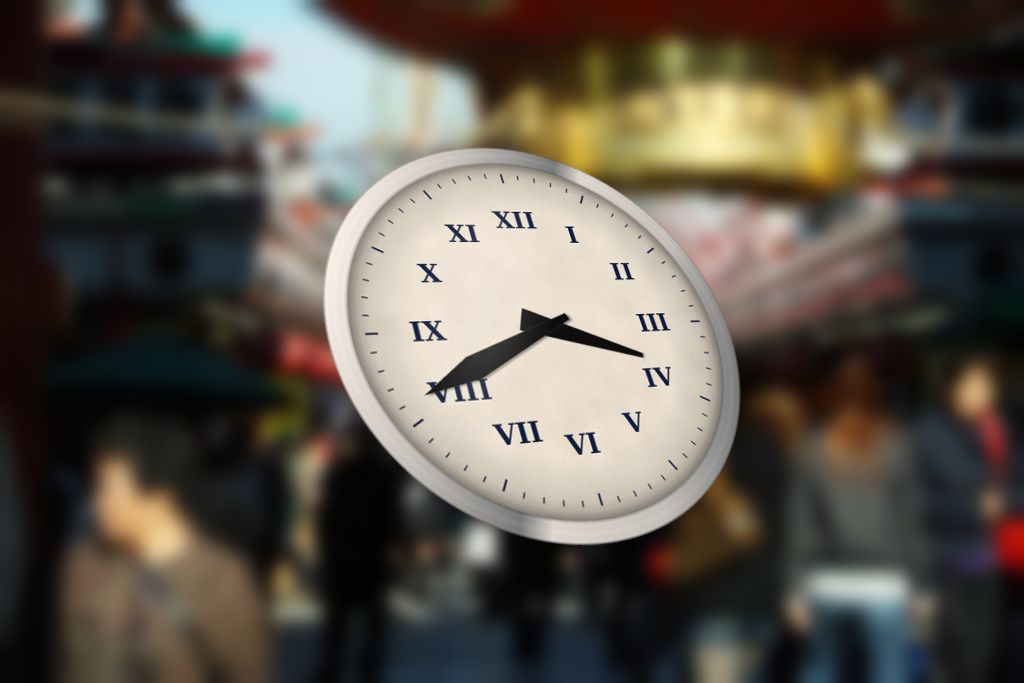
3,41
